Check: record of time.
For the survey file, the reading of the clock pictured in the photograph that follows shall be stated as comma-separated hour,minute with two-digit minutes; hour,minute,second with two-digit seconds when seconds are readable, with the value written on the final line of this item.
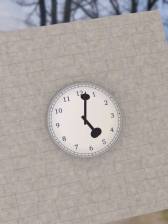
5,02
